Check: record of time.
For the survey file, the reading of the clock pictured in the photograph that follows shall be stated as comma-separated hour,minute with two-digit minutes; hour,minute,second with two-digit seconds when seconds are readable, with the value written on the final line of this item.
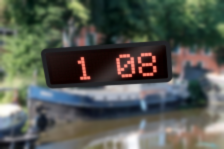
1,08
